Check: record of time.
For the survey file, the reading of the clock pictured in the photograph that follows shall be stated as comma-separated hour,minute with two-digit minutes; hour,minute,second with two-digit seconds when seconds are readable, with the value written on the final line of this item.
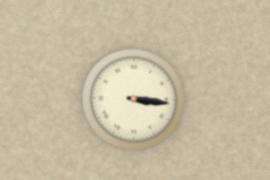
3,16
